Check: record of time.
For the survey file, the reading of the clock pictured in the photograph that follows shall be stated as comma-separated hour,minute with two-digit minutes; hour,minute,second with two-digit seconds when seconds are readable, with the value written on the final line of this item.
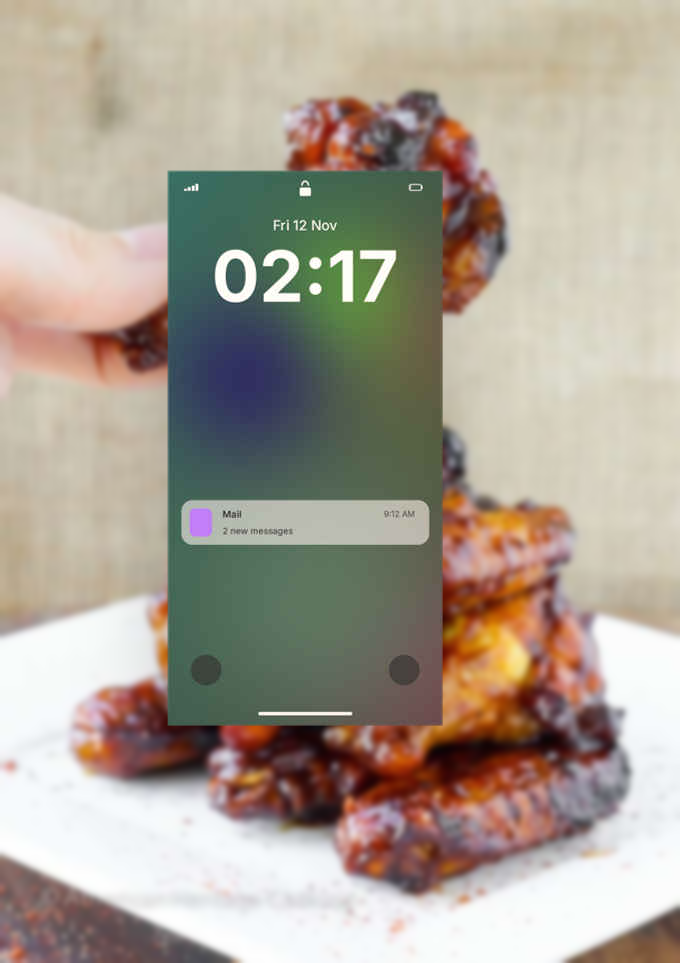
2,17
